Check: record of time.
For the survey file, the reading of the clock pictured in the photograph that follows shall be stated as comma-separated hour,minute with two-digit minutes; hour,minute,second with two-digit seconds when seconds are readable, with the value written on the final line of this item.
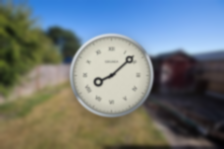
8,08
